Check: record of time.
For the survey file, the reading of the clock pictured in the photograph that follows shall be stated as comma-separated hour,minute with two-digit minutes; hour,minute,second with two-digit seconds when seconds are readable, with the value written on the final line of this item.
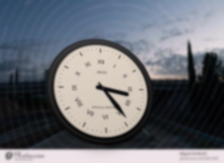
3,24
